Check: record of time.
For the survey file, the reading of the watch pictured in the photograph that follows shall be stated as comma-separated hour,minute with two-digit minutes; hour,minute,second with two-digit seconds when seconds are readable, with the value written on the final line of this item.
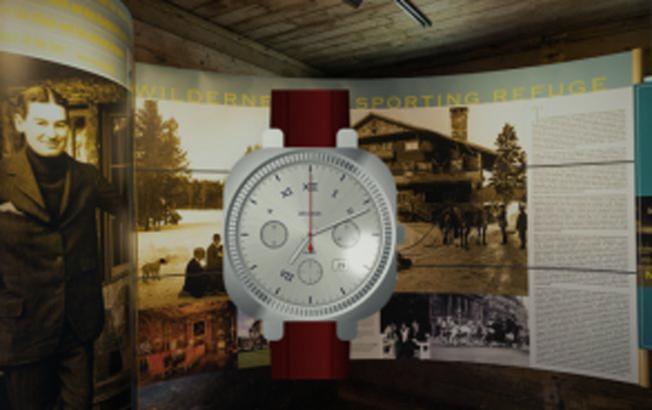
7,11
